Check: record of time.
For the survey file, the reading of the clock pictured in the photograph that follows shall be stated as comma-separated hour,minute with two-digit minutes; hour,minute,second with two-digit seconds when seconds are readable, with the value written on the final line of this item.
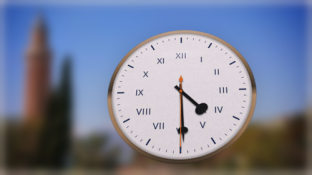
4,29,30
